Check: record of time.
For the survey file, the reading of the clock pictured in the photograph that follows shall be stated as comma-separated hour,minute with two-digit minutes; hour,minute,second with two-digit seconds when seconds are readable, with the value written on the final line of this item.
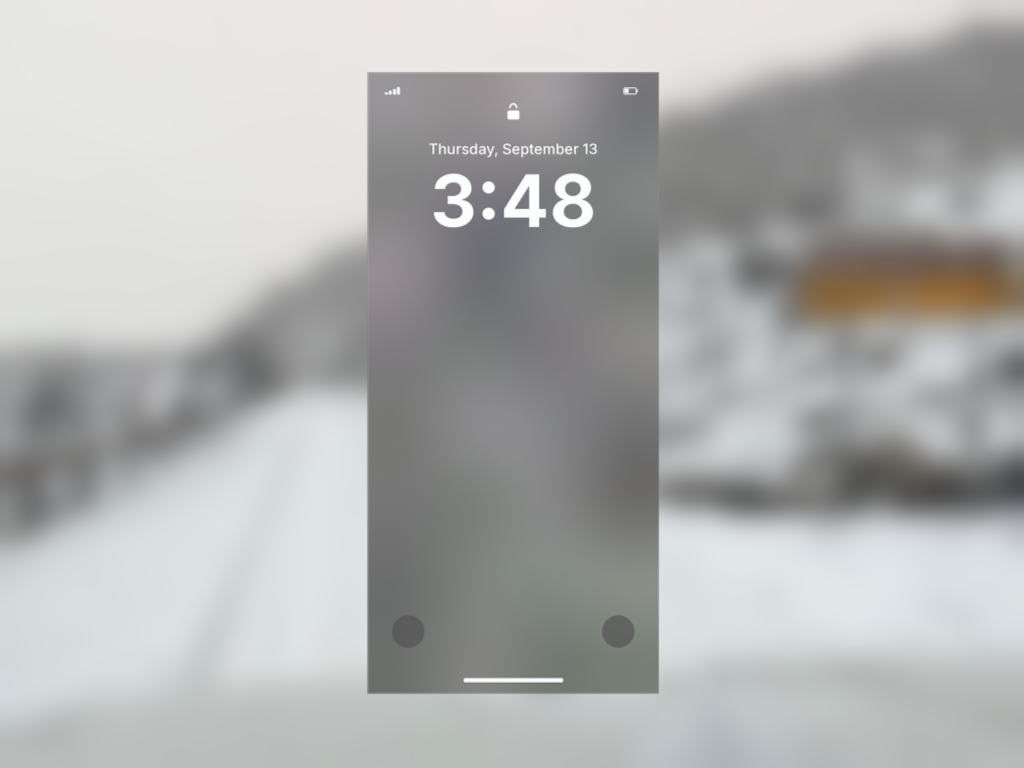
3,48
